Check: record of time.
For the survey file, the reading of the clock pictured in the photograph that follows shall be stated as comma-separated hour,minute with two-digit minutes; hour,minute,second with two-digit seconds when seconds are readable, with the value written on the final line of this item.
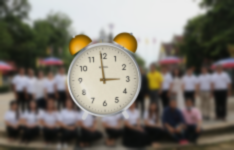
2,59
